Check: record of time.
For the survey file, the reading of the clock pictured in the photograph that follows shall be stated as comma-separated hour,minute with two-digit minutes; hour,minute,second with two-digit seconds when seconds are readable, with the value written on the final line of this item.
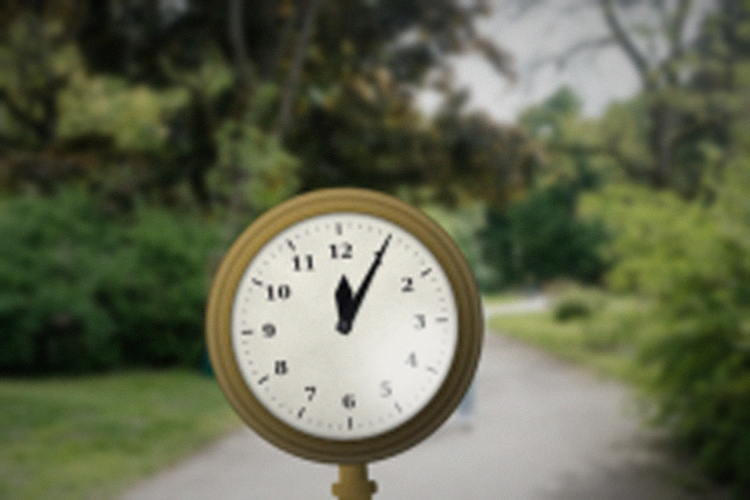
12,05
